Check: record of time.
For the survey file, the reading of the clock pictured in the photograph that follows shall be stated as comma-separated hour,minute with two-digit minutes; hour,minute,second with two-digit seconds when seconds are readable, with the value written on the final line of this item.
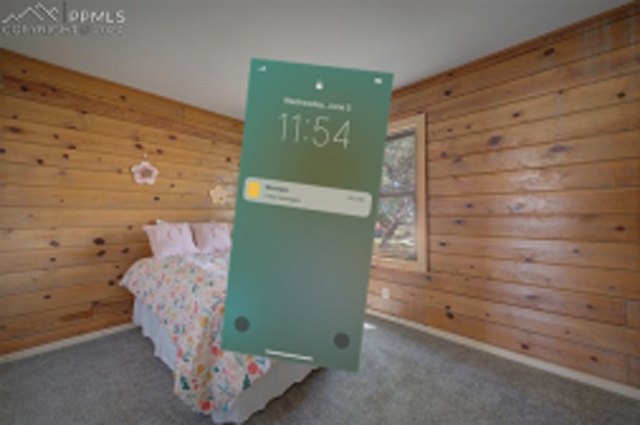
11,54
